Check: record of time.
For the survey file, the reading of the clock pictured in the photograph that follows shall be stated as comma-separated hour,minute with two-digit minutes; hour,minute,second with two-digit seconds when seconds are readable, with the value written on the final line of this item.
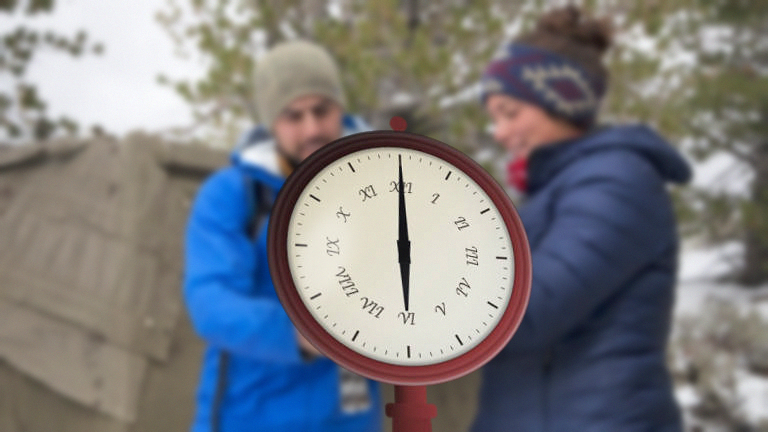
6,00
